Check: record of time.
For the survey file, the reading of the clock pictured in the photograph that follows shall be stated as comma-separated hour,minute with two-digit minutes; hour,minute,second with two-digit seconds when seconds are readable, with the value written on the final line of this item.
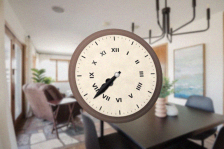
7,38
